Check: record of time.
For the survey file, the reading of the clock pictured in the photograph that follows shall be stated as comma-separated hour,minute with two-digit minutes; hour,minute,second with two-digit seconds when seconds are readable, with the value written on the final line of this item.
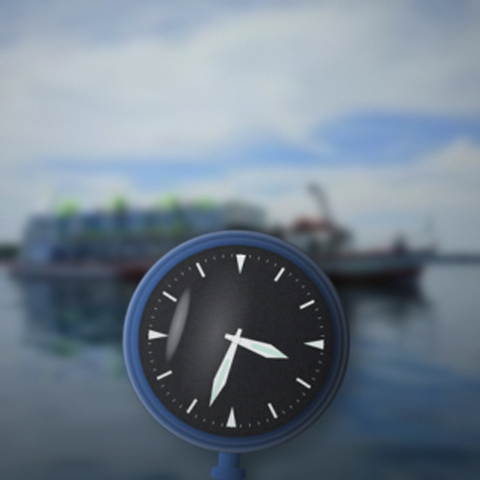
3,33
